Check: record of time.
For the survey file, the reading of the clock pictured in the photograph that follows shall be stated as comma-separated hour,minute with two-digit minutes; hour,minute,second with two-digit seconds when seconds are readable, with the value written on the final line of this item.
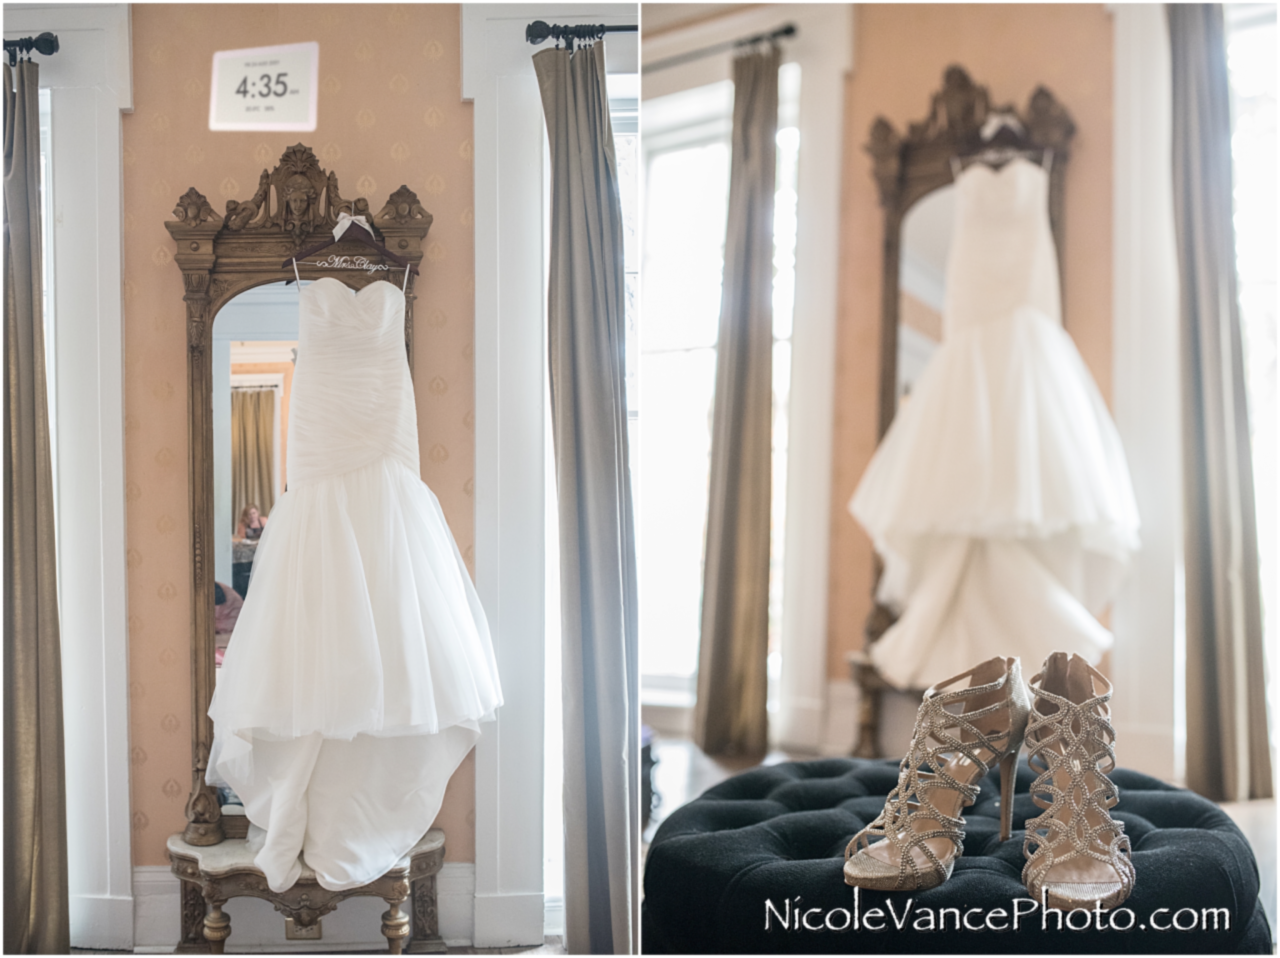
4,35
